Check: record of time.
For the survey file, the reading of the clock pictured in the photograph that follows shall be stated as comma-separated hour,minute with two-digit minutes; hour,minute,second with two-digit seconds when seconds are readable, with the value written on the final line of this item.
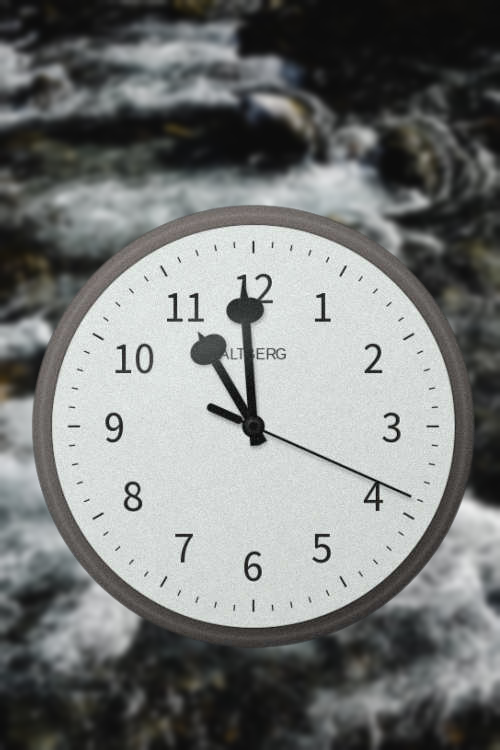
10,59,19
